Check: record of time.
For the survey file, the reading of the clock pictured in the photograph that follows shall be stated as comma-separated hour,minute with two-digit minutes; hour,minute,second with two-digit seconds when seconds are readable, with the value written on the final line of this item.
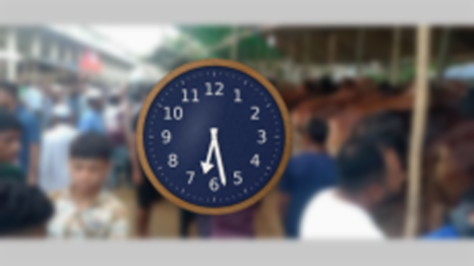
6,28
